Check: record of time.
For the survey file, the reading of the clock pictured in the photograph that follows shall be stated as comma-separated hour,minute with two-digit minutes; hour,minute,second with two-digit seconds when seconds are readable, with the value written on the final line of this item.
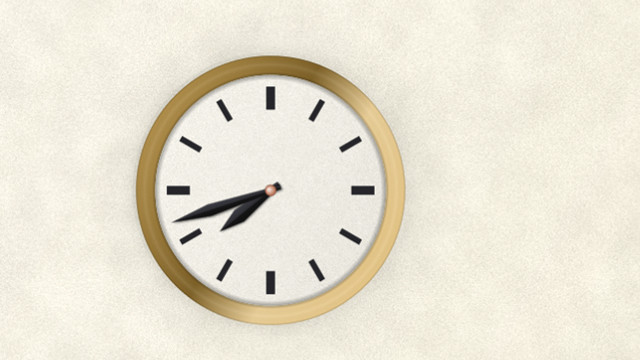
7,42
